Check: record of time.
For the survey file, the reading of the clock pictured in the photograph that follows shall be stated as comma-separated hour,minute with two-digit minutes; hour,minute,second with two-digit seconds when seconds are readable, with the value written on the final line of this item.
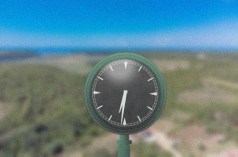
6,31
